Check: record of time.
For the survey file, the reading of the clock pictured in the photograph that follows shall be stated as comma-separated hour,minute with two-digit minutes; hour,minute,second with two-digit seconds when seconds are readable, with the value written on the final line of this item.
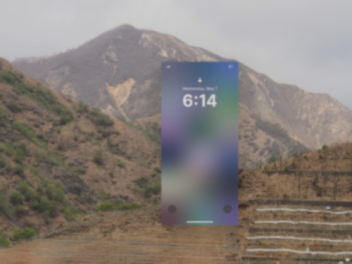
6,14
